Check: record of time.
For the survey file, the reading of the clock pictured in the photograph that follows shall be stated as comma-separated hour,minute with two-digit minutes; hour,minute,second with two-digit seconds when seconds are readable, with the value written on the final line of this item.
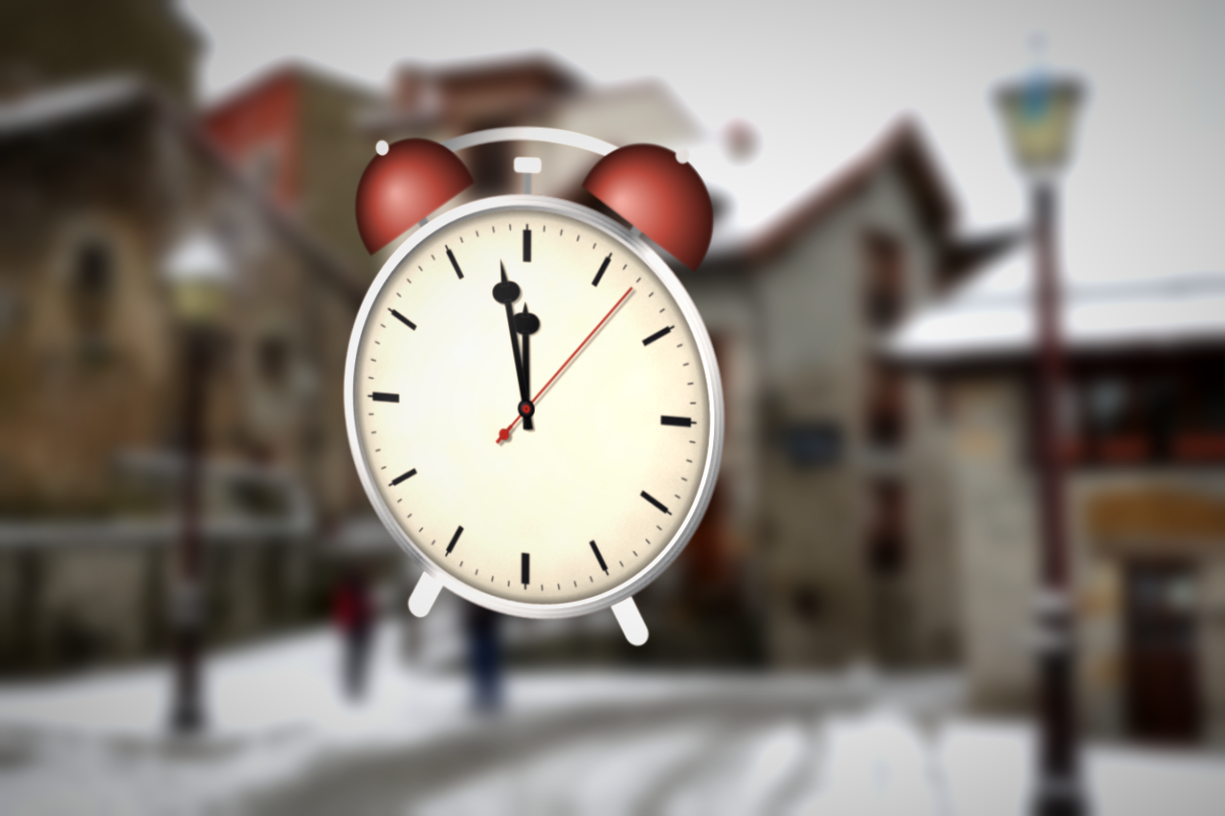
11,58,07
